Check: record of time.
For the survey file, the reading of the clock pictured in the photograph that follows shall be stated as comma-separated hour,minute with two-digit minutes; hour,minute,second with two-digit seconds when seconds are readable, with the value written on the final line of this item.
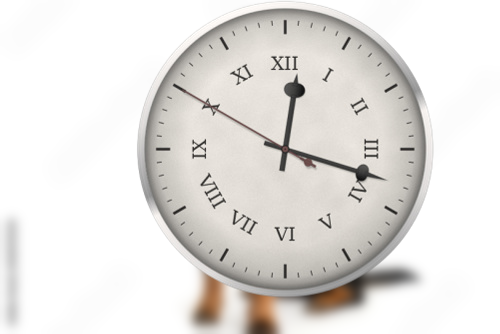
12,17,50
